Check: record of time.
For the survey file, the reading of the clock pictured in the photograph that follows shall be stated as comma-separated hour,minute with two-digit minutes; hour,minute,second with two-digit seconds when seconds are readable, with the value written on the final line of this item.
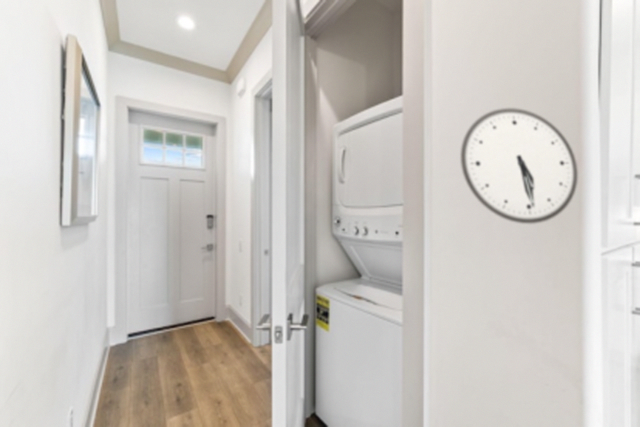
5,29
